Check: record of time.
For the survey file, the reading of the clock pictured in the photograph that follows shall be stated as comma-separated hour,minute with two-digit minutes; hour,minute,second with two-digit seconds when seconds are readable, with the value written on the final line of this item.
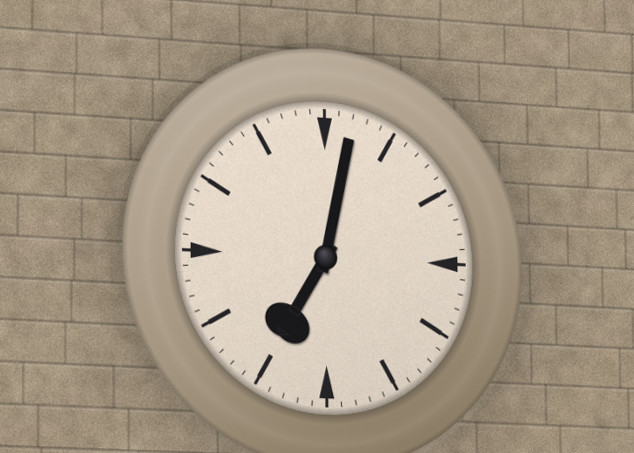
7,02
